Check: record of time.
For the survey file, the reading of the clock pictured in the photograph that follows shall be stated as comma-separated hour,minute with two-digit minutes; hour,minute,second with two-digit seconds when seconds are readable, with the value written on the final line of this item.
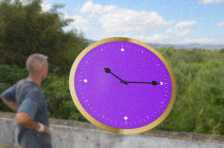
10,15
